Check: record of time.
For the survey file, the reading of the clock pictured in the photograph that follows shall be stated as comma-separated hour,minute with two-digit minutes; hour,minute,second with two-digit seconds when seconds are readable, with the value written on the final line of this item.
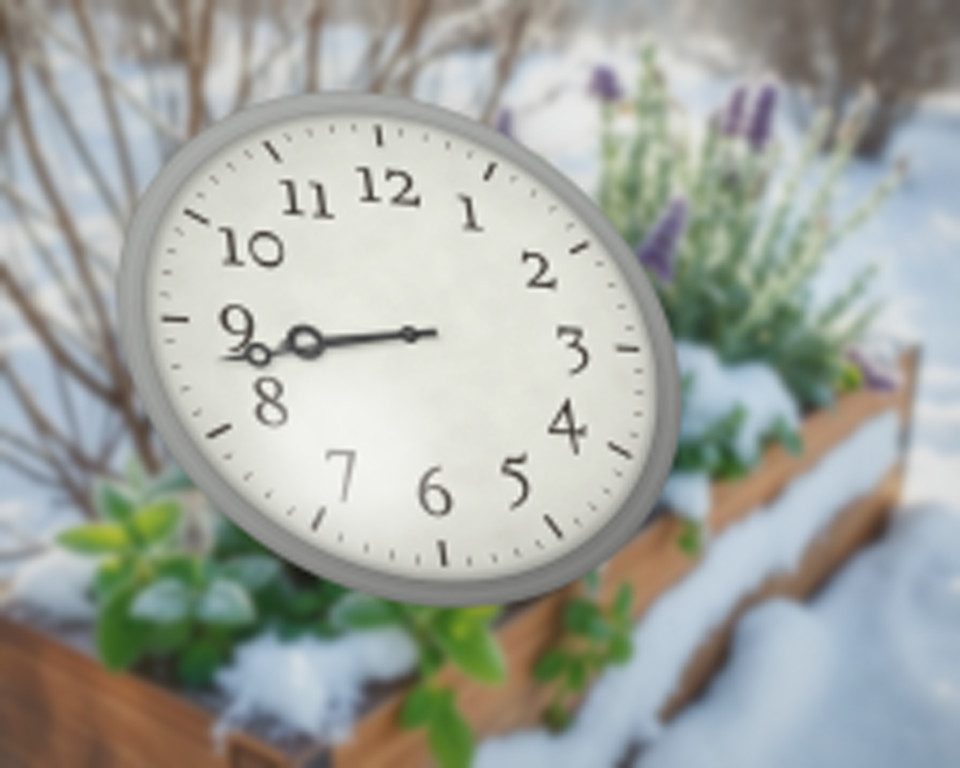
8,43
